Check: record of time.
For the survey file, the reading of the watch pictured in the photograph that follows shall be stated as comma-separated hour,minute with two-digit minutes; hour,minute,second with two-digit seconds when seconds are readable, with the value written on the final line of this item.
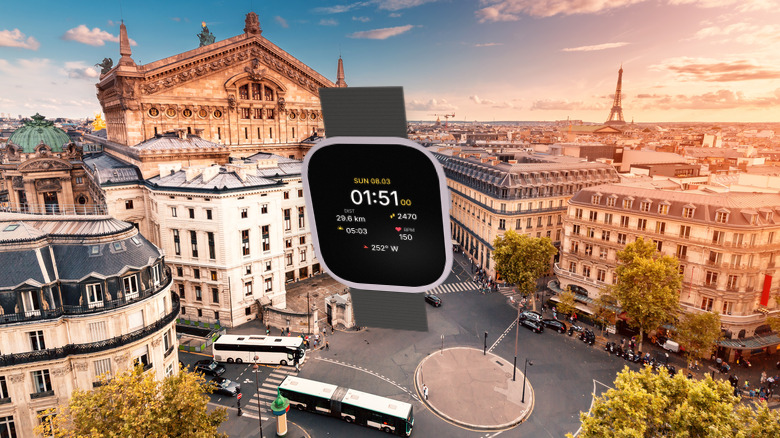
1,51
